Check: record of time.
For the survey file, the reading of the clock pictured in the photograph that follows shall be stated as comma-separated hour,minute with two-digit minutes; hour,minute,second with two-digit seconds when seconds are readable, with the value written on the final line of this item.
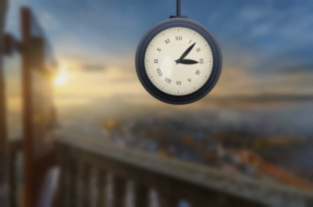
3,07
